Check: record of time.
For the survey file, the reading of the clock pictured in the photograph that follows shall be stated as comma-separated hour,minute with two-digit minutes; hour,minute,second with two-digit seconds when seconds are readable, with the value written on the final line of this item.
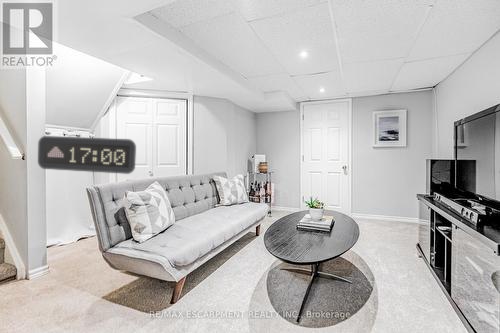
17,00
